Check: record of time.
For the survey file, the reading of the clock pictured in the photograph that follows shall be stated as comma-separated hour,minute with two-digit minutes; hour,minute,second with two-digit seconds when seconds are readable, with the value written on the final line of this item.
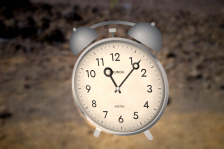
11,07
